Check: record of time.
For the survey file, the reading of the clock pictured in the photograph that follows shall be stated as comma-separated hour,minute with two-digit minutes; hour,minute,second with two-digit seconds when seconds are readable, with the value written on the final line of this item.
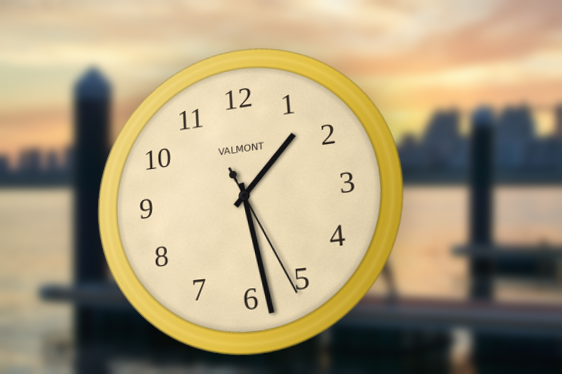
1,28,26
